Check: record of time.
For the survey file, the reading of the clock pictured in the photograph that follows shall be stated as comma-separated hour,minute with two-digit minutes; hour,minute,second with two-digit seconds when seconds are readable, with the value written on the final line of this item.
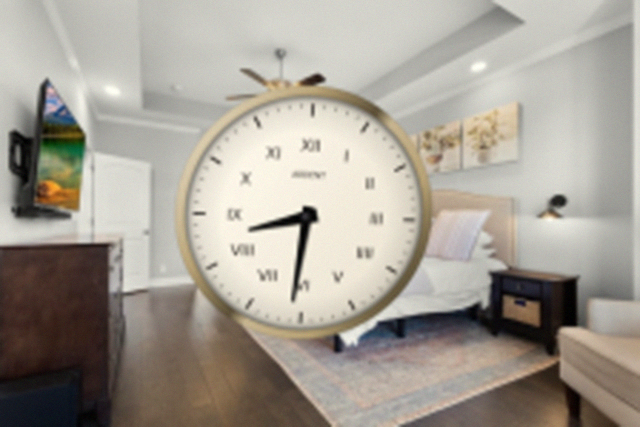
8,31
